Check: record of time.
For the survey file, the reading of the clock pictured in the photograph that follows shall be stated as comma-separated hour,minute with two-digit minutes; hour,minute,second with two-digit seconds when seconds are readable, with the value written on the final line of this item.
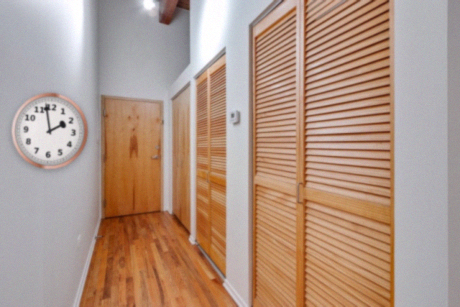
1,58
